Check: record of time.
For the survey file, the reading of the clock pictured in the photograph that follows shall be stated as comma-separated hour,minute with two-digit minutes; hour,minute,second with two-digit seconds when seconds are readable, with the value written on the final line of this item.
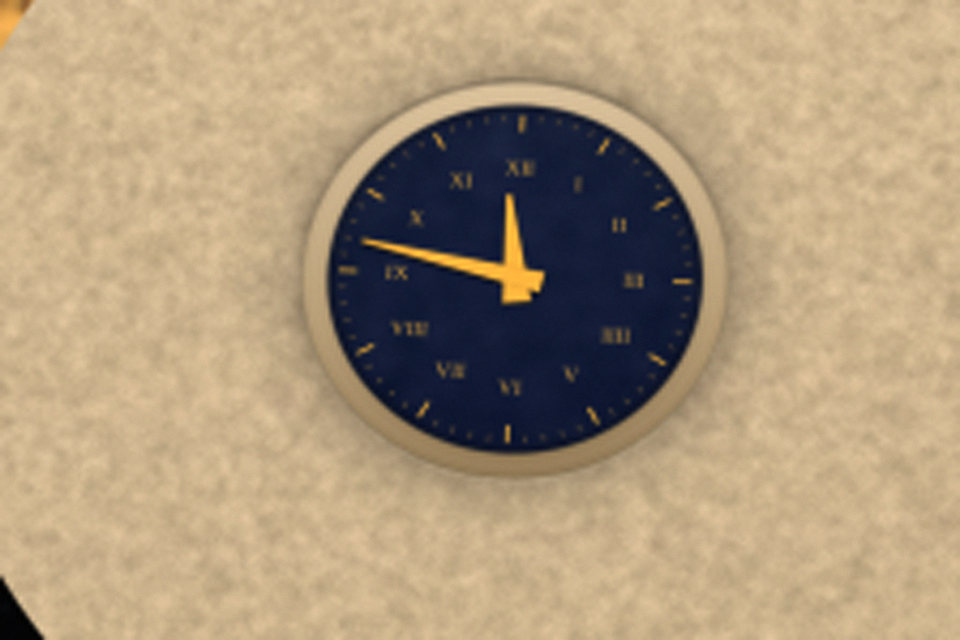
11,47
